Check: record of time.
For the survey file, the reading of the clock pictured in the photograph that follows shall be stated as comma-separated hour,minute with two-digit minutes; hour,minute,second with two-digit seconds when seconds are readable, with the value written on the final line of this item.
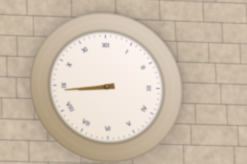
8,44
